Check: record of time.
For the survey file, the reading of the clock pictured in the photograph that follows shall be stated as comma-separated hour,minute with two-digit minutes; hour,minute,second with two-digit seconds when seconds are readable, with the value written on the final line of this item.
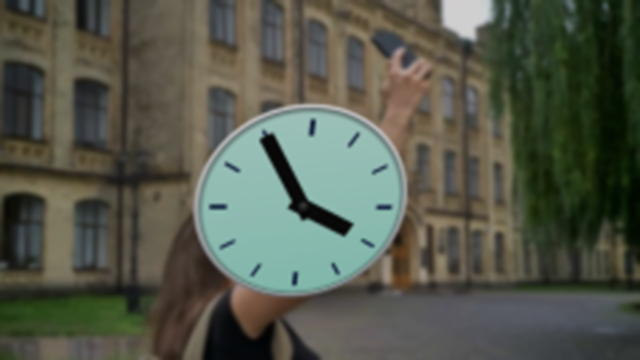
3,55
